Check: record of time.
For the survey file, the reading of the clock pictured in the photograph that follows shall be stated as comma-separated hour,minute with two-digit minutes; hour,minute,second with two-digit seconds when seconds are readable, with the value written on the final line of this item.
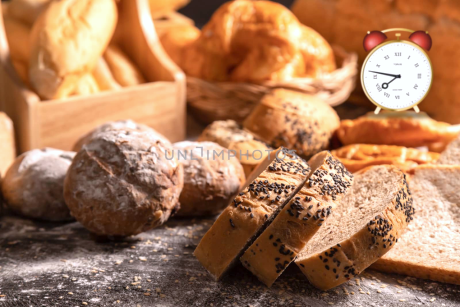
7,47
